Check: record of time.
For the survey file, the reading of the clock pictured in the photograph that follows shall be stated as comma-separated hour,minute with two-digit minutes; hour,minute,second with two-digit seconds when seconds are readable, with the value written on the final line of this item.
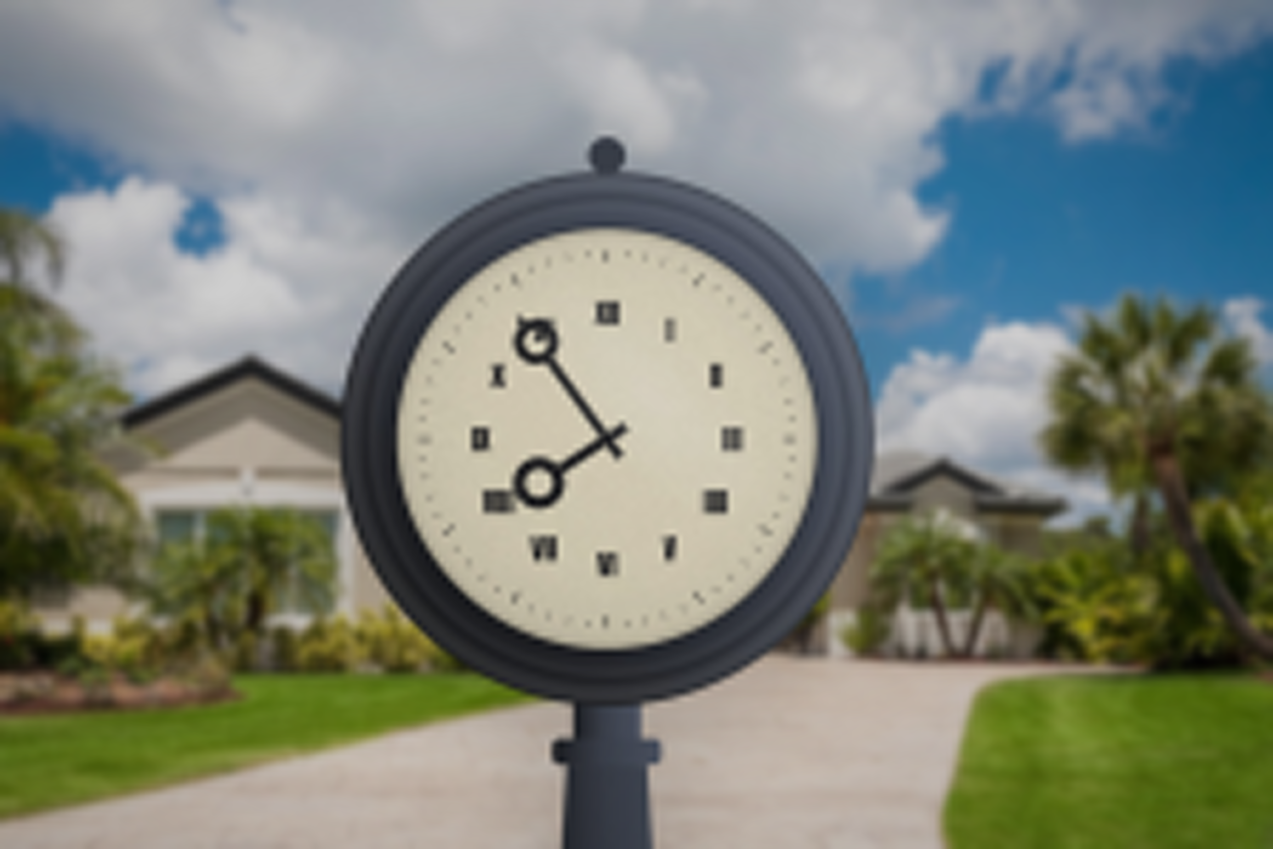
7,54
